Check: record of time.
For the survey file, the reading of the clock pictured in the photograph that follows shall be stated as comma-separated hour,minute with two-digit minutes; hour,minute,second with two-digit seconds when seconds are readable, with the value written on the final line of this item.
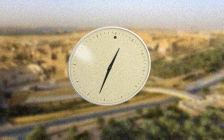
12,32
